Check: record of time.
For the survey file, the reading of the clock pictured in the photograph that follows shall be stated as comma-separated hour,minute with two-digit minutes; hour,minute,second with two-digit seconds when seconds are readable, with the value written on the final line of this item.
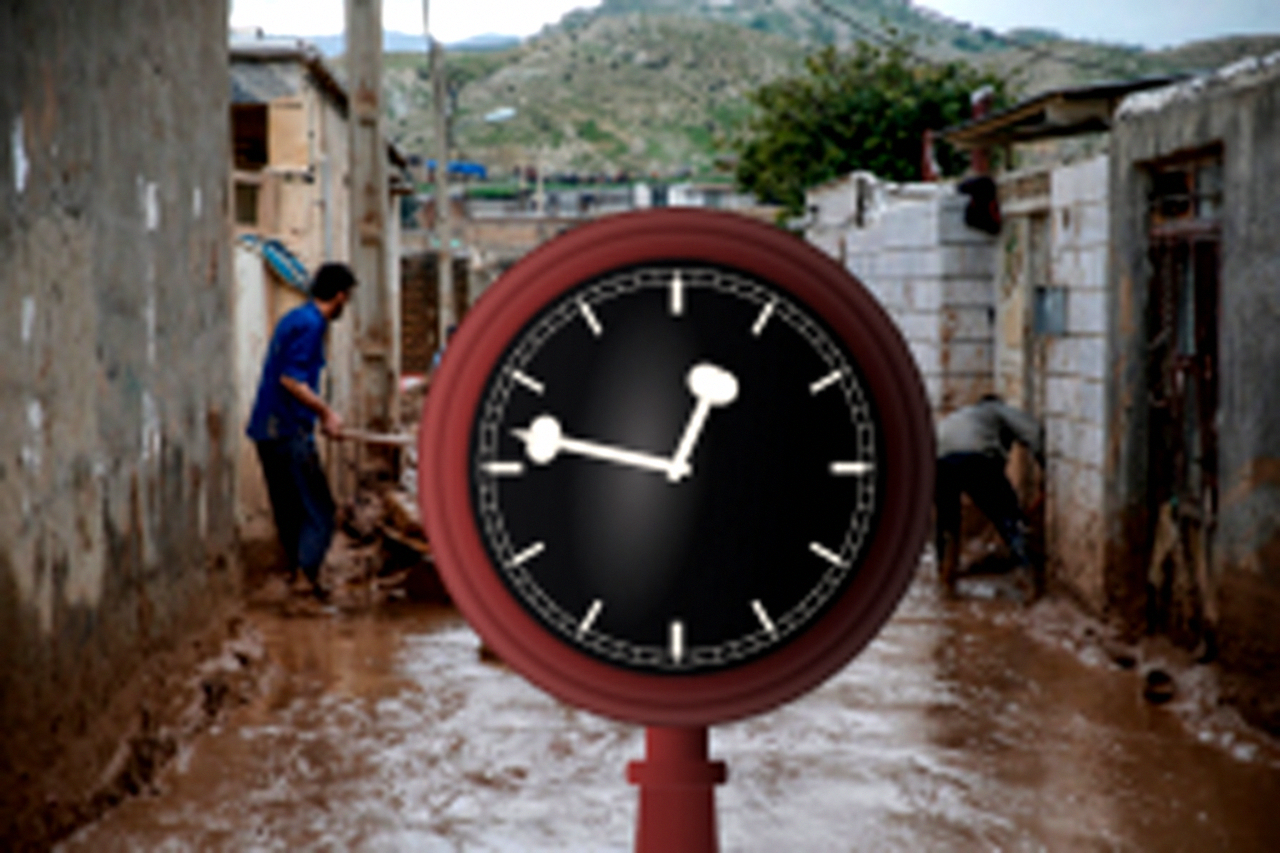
12,47
